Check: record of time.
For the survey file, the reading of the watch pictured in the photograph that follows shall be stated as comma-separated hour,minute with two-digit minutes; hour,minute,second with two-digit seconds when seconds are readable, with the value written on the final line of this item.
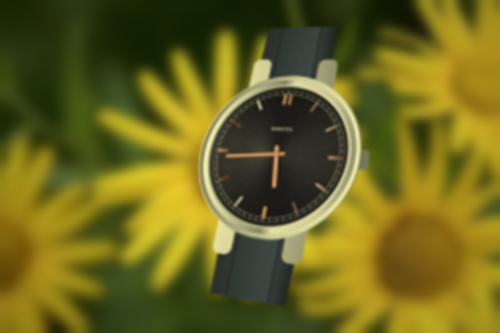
5,44
